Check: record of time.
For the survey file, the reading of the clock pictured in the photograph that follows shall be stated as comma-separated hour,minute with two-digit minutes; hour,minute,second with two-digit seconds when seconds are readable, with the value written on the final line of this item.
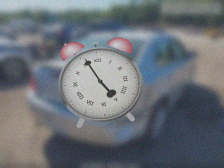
4,56
